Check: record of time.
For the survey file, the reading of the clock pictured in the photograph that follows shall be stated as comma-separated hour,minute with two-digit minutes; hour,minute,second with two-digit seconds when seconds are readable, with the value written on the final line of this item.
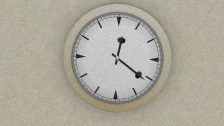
12,21
